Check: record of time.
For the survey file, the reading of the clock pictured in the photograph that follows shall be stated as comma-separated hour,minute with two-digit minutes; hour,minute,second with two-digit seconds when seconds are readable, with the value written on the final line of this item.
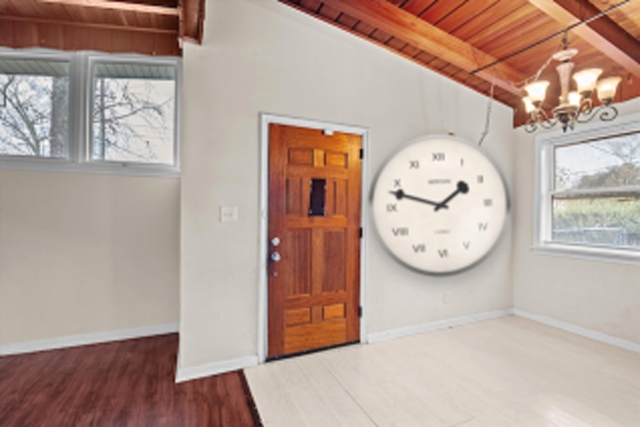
1,48
